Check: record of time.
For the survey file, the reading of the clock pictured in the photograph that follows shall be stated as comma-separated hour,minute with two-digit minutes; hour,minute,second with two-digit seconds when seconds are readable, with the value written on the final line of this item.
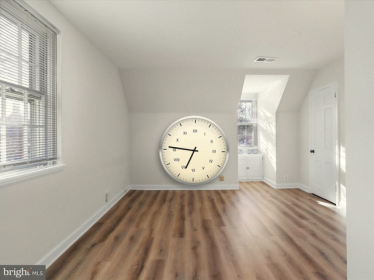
6,46
